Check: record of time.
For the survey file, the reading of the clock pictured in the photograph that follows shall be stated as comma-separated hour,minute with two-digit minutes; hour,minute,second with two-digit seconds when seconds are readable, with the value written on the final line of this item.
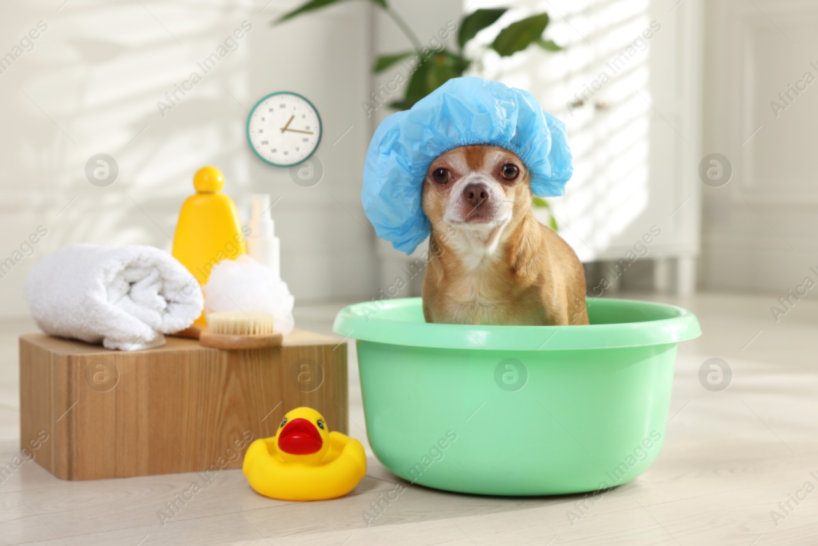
1,17
